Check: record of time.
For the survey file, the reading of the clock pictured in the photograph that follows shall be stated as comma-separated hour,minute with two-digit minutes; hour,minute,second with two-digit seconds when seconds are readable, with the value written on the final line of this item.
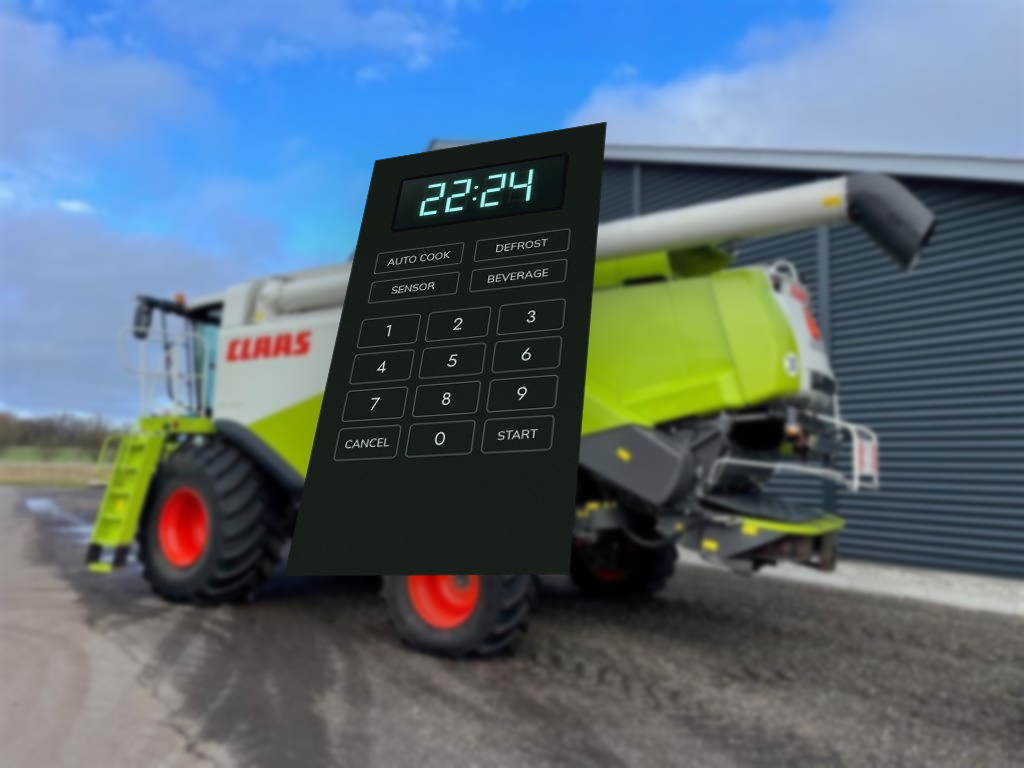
22,24
